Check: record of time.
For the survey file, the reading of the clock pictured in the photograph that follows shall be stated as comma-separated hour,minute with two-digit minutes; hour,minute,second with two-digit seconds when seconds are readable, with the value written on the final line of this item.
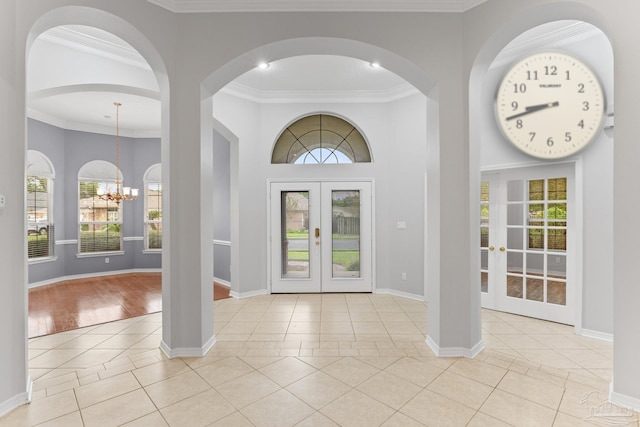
8,42
